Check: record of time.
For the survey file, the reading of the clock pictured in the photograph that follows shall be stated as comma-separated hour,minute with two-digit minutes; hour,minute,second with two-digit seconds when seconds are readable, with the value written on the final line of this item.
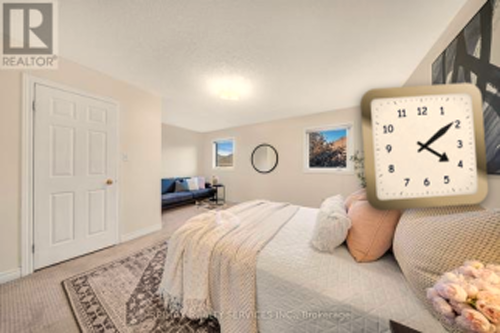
4,09
